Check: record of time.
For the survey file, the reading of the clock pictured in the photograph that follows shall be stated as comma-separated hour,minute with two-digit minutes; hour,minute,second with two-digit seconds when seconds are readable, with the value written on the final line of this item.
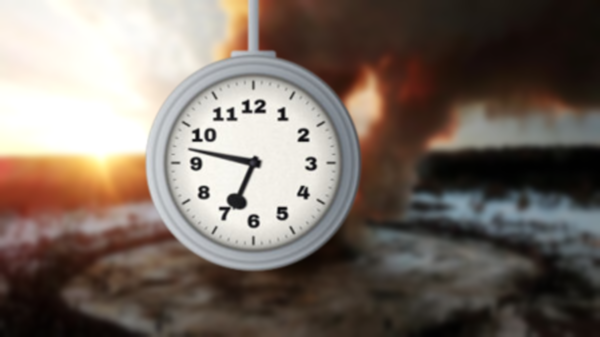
6,47
